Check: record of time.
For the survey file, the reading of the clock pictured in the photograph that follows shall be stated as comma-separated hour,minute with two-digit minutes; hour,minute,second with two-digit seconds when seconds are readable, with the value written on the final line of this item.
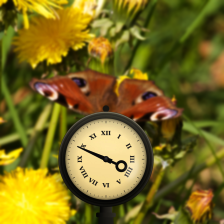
3,49
